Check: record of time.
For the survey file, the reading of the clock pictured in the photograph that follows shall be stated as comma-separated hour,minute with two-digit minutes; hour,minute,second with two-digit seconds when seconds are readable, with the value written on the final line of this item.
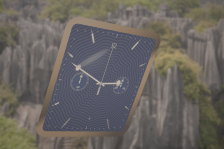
2,49
